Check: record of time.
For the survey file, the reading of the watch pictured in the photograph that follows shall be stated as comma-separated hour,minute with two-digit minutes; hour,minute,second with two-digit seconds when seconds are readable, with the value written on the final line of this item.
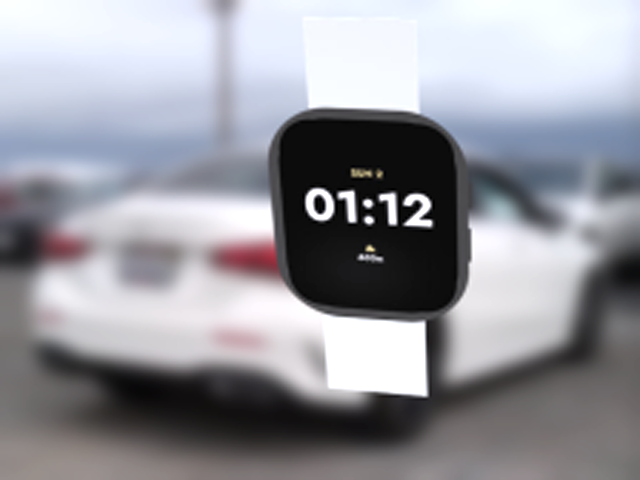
1,12
